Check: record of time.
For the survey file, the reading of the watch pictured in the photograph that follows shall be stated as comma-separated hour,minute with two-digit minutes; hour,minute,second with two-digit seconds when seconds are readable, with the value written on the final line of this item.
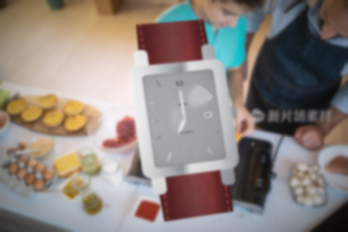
7,00
